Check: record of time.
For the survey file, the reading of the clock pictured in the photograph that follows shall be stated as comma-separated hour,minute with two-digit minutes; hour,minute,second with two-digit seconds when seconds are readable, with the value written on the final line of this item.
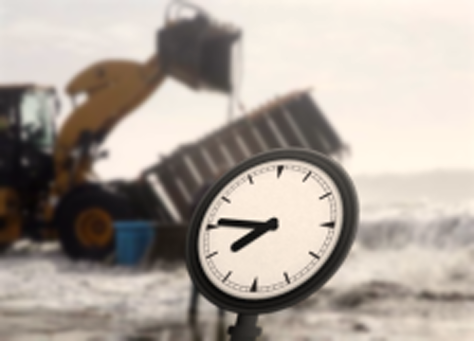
7,46
